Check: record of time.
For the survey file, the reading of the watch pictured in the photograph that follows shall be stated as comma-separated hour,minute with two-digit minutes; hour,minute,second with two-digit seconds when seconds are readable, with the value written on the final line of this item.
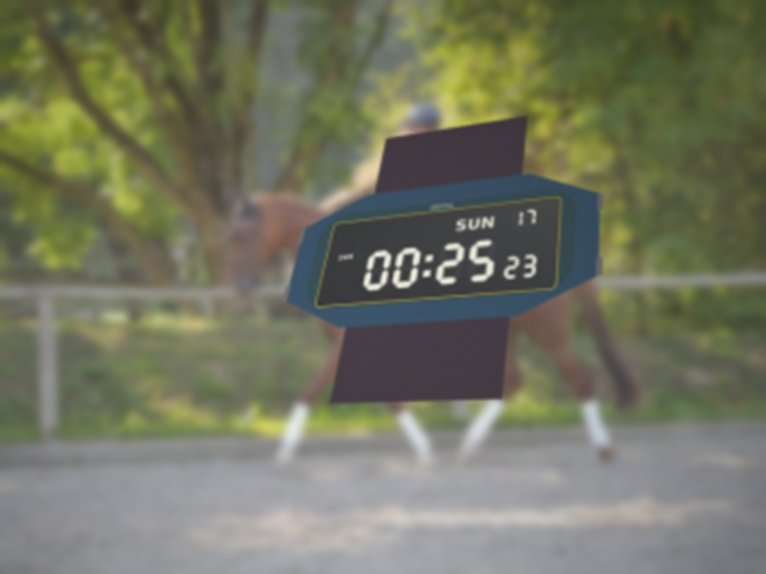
0,25,23
